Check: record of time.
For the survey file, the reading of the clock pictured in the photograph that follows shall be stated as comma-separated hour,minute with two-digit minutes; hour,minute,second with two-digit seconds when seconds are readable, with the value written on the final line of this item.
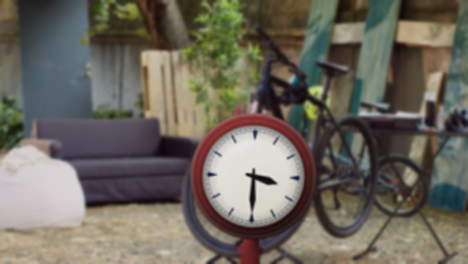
3,30
